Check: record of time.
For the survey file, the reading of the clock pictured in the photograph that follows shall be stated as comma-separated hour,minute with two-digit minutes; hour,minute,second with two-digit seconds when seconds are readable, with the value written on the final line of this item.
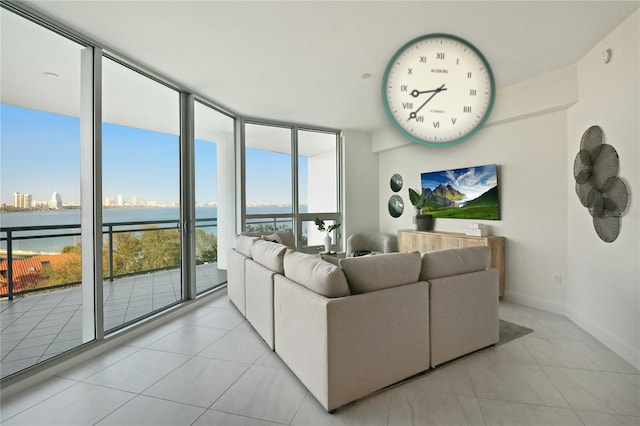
8,37
